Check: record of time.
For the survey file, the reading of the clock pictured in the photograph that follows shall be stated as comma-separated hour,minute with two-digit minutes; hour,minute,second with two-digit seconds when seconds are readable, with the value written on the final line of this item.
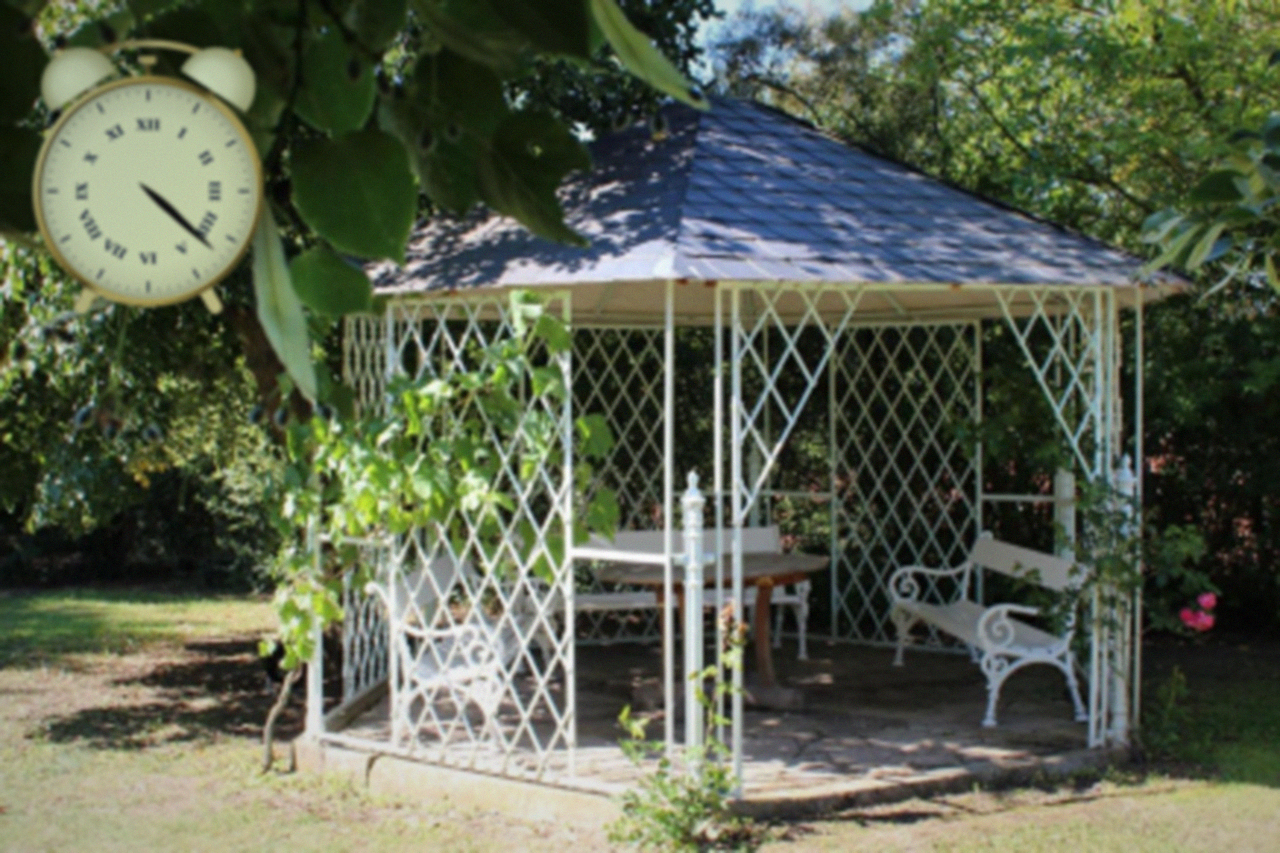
4,22
